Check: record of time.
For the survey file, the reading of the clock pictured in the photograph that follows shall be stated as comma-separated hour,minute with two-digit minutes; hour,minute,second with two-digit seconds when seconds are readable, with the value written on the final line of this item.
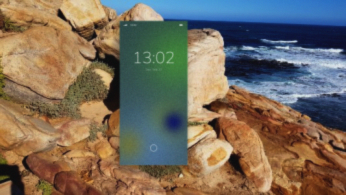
13,02
